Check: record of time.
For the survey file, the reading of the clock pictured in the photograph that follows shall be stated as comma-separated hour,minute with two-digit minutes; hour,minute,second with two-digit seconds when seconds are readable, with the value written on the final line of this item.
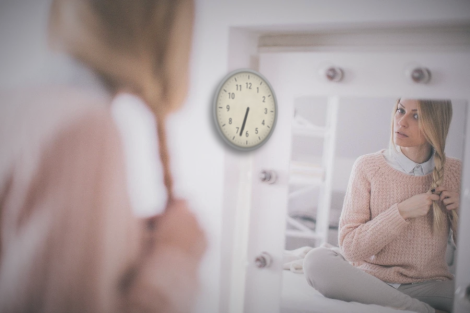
6,33
